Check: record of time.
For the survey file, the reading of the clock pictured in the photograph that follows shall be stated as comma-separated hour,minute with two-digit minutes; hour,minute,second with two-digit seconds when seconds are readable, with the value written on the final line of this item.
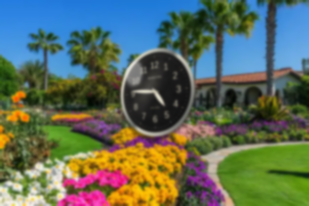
4,46
